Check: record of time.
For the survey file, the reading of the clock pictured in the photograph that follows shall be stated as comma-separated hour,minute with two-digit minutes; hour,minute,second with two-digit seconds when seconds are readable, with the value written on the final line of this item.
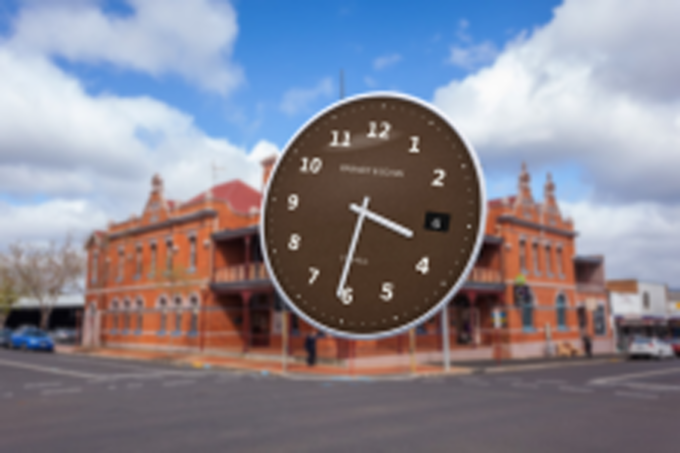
3,31
